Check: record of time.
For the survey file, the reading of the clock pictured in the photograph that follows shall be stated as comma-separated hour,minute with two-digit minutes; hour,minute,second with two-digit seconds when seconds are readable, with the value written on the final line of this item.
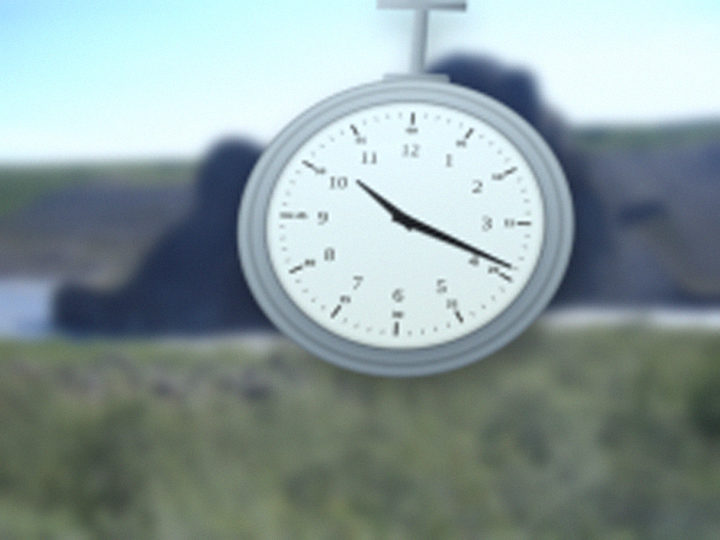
10,19
